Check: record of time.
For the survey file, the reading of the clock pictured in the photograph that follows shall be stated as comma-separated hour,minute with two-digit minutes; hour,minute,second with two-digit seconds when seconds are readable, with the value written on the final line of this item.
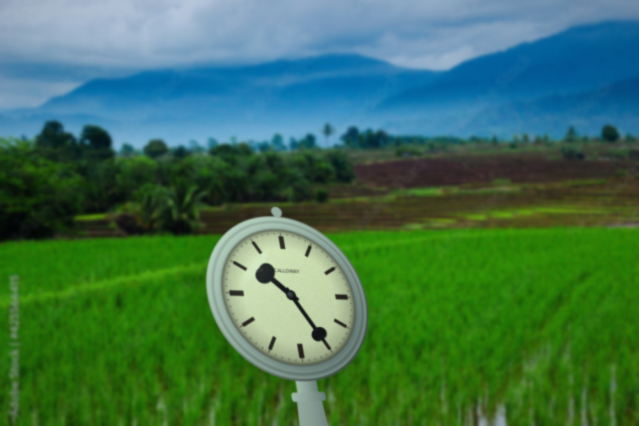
10,25
